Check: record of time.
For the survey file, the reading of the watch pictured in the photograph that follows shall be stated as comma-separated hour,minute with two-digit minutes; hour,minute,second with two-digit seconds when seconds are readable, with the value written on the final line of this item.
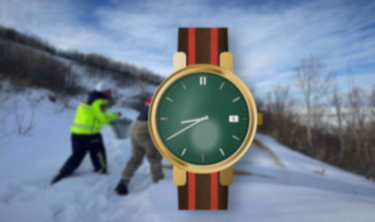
8,40
